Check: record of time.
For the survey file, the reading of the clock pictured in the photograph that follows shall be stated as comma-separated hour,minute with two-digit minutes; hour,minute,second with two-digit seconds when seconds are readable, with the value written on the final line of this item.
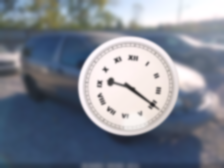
9,20
